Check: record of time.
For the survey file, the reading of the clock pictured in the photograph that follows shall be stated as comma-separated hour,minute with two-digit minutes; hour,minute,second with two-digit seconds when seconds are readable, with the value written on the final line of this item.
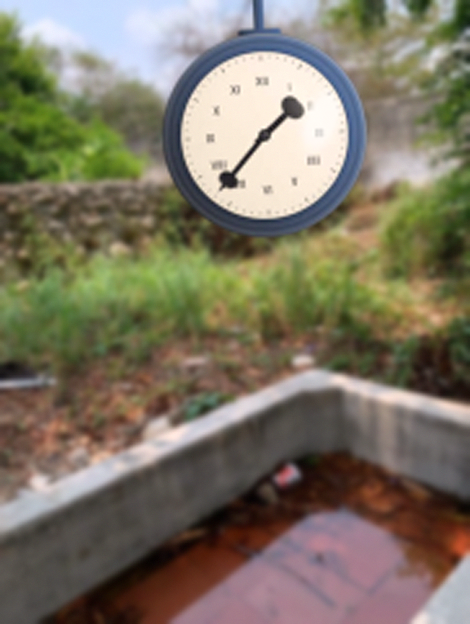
1,37
